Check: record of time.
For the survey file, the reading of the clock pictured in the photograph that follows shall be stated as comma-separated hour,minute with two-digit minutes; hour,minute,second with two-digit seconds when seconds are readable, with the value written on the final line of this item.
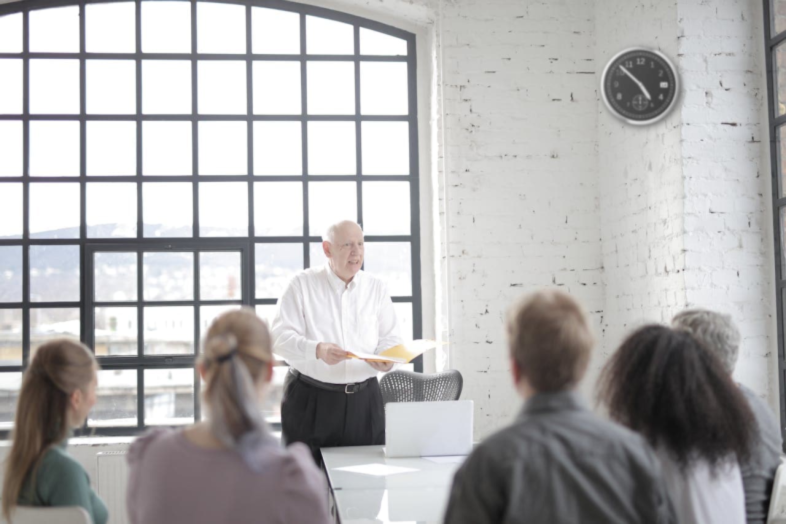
4,52
